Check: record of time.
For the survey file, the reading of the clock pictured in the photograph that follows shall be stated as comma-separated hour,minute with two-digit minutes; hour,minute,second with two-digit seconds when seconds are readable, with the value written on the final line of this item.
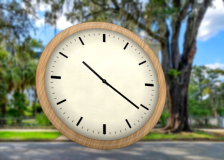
10,21
